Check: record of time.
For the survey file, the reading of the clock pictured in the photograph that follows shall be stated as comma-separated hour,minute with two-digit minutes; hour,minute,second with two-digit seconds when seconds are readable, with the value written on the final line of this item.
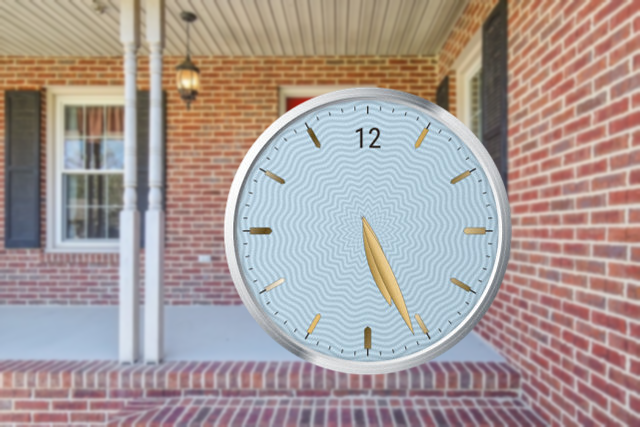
5,26
